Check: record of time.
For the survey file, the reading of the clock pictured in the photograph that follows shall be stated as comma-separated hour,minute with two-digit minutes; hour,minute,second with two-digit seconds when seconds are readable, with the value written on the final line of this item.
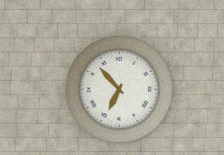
6,53
